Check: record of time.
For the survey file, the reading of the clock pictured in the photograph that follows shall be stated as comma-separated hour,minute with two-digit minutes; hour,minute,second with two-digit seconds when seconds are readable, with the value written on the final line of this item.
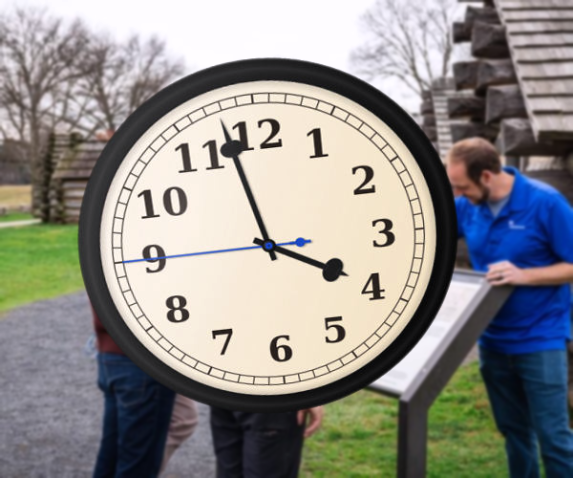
3,57,45
